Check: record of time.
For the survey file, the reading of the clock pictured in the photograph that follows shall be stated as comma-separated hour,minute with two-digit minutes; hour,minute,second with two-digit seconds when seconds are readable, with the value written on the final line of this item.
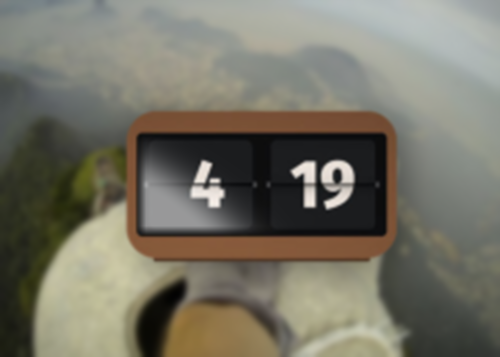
4,19
